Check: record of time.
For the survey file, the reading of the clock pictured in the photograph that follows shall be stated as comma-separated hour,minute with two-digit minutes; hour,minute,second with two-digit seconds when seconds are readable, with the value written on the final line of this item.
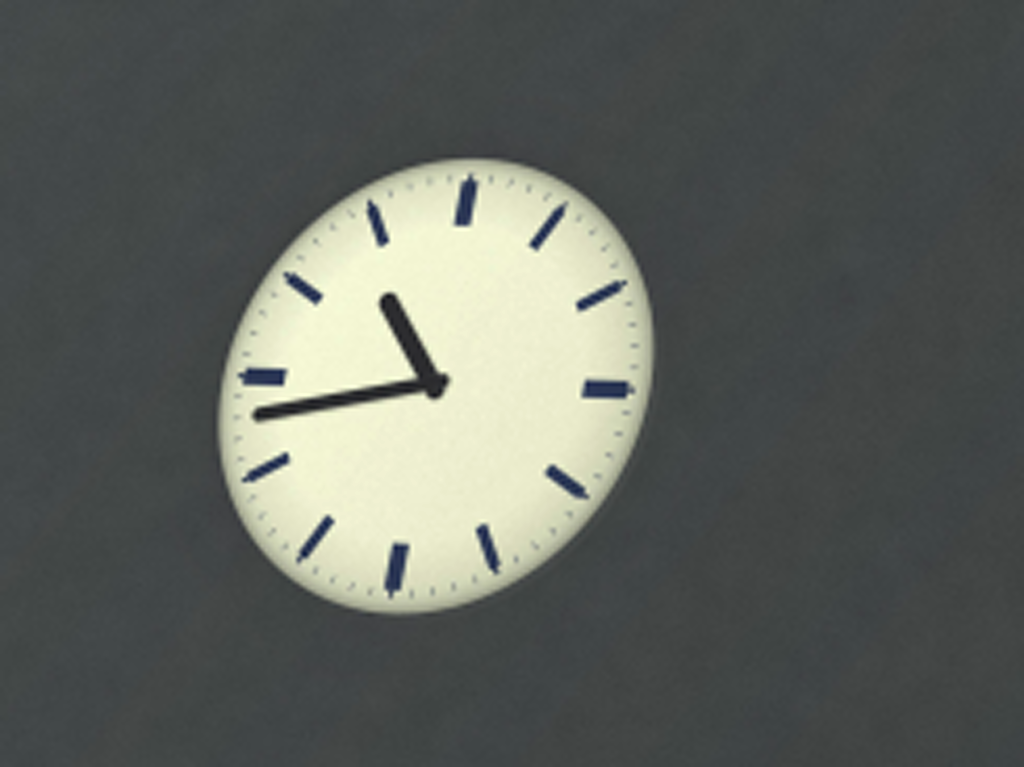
10,43
